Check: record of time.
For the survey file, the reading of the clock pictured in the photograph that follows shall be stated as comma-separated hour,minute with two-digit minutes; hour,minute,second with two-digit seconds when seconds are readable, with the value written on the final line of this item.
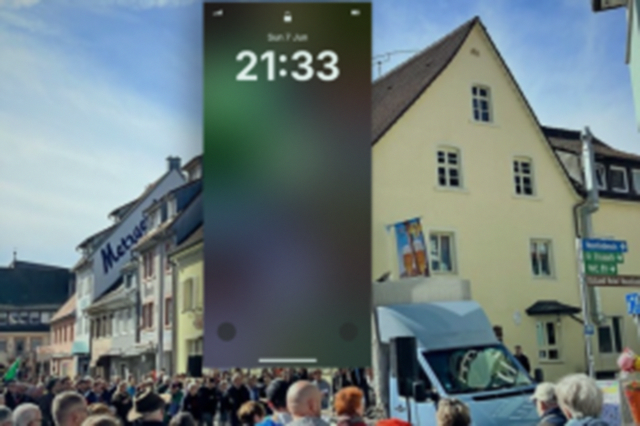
21,33
